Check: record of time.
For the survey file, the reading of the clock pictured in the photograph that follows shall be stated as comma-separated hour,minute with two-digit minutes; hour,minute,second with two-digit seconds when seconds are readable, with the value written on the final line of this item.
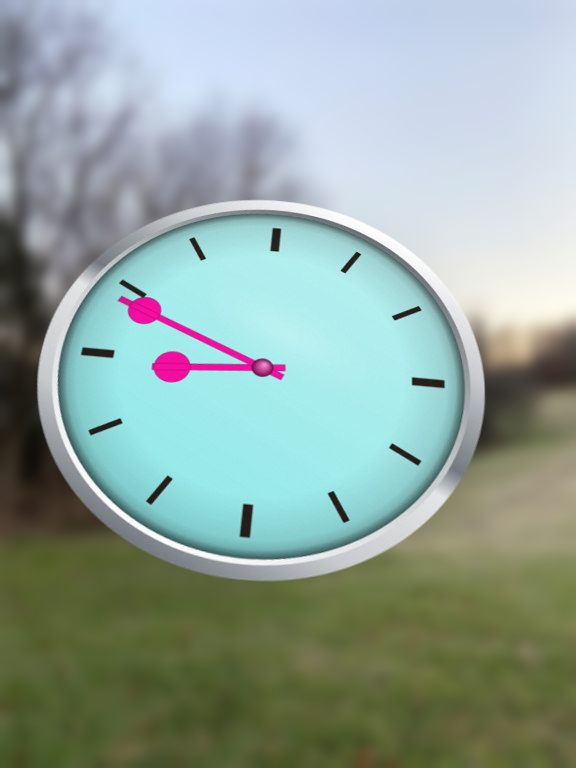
8,49
